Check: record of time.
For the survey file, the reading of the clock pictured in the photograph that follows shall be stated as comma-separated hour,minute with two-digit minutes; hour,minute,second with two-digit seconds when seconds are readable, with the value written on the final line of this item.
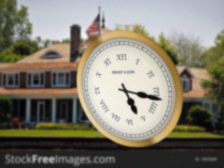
5,17
